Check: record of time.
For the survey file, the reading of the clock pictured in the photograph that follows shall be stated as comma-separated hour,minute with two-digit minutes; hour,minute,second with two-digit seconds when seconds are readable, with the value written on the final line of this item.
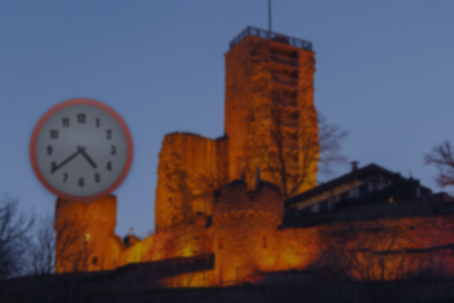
4,39
